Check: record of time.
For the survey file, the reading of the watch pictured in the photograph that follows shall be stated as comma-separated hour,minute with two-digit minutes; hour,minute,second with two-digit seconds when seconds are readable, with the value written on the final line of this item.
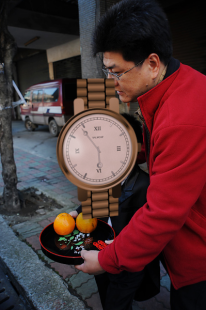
5,54
